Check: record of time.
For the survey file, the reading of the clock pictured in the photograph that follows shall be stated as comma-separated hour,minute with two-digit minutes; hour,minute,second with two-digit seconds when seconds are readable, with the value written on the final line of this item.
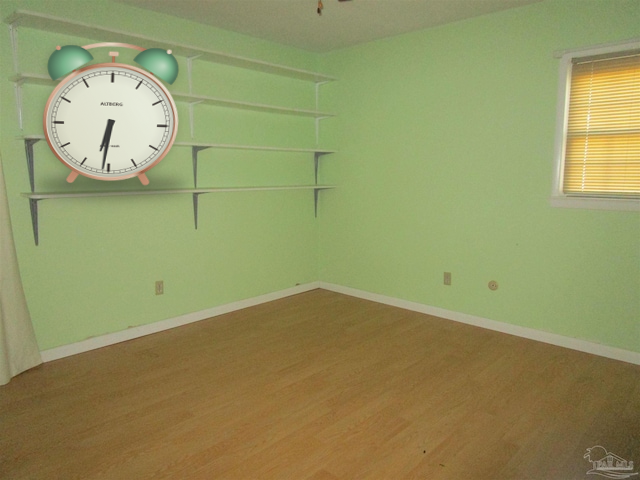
6,31
